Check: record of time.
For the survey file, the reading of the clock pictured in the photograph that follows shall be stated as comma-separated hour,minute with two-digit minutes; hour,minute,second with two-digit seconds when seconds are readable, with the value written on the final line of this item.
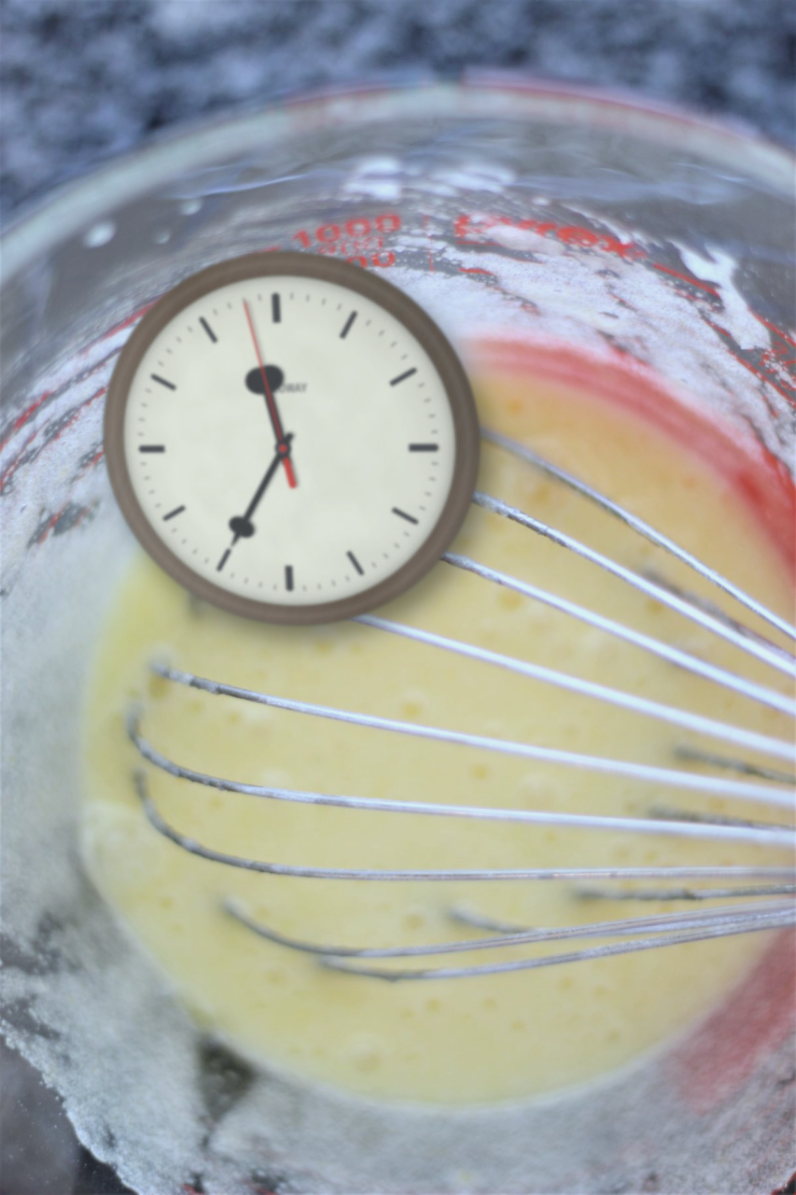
11,34,58
